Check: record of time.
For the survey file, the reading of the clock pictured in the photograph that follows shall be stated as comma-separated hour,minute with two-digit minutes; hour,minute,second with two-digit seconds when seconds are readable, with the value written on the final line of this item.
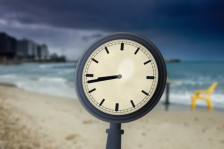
8,43
